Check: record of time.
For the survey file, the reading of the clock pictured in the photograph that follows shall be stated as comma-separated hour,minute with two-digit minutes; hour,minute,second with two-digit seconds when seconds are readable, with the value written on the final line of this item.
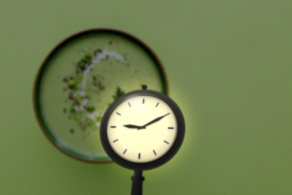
9,10
